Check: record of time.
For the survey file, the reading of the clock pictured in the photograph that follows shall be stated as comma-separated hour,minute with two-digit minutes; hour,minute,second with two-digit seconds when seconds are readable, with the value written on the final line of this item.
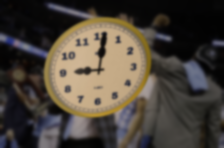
9,01
